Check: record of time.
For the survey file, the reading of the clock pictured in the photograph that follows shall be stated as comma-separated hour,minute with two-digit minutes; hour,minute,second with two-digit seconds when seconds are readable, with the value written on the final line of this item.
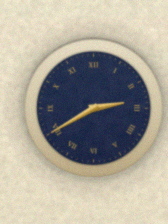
2,40
